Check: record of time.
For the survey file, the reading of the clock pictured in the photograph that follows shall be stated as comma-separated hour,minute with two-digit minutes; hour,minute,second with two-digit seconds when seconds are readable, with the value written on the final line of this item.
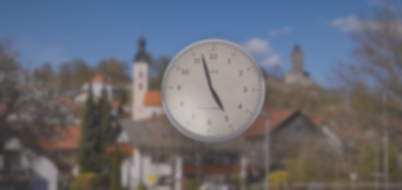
4,57
